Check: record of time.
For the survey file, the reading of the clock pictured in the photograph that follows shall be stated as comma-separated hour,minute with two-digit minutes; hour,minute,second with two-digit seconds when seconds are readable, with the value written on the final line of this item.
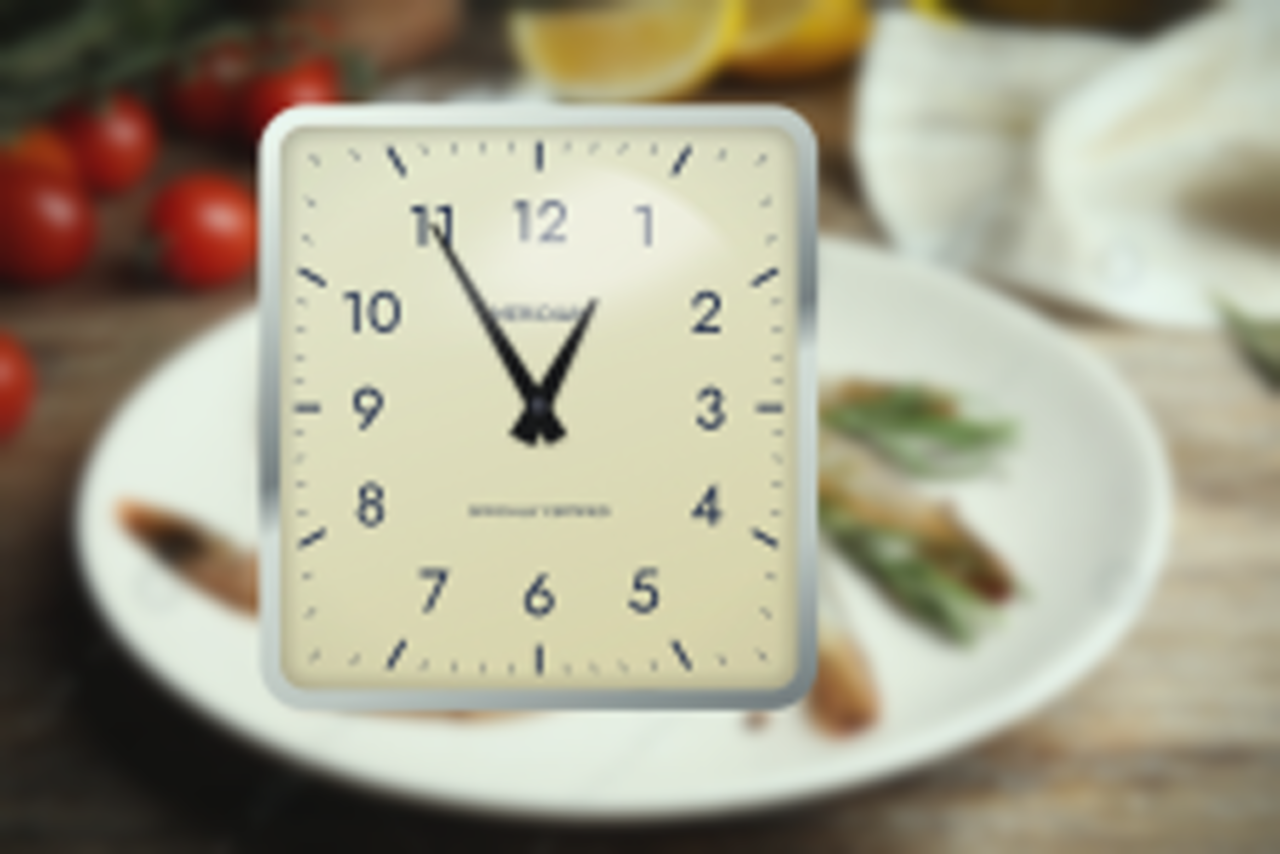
12,55
